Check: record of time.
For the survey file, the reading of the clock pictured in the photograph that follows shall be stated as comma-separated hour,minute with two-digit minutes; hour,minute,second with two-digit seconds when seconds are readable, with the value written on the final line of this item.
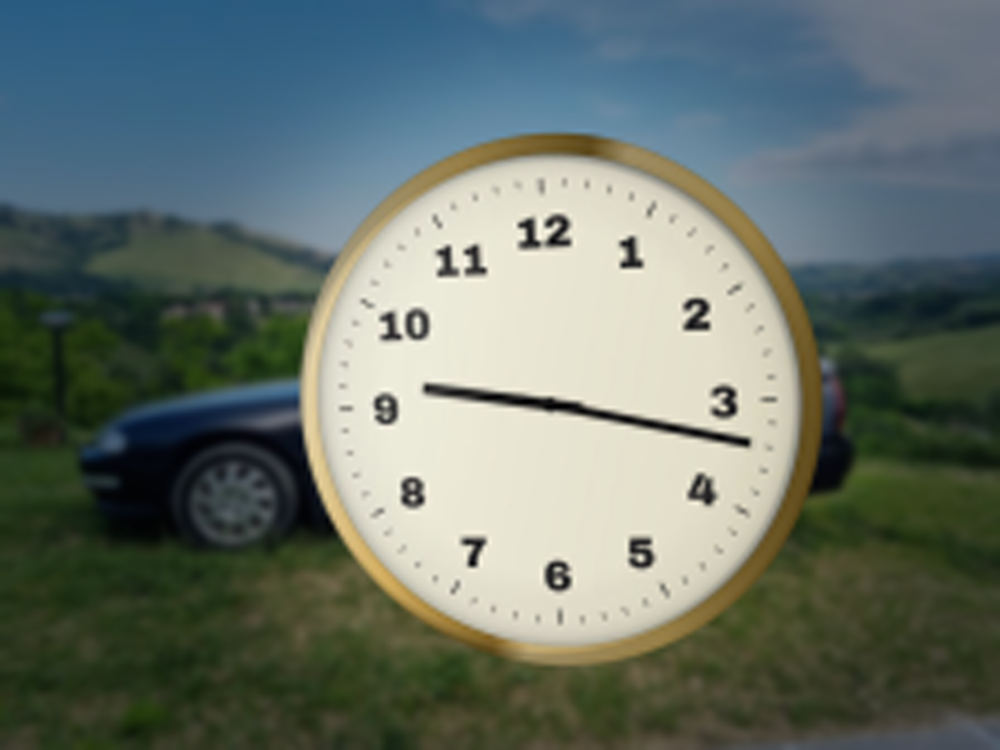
9,17
